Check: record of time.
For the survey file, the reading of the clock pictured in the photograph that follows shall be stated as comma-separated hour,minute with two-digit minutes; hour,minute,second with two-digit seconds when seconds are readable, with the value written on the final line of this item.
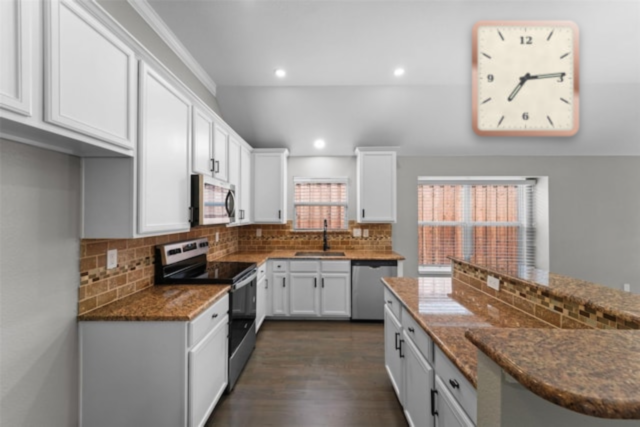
7,14
